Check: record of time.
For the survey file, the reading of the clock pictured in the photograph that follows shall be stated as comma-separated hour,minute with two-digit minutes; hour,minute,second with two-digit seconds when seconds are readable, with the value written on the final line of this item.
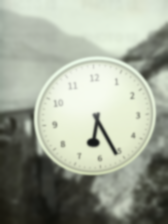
6,26
